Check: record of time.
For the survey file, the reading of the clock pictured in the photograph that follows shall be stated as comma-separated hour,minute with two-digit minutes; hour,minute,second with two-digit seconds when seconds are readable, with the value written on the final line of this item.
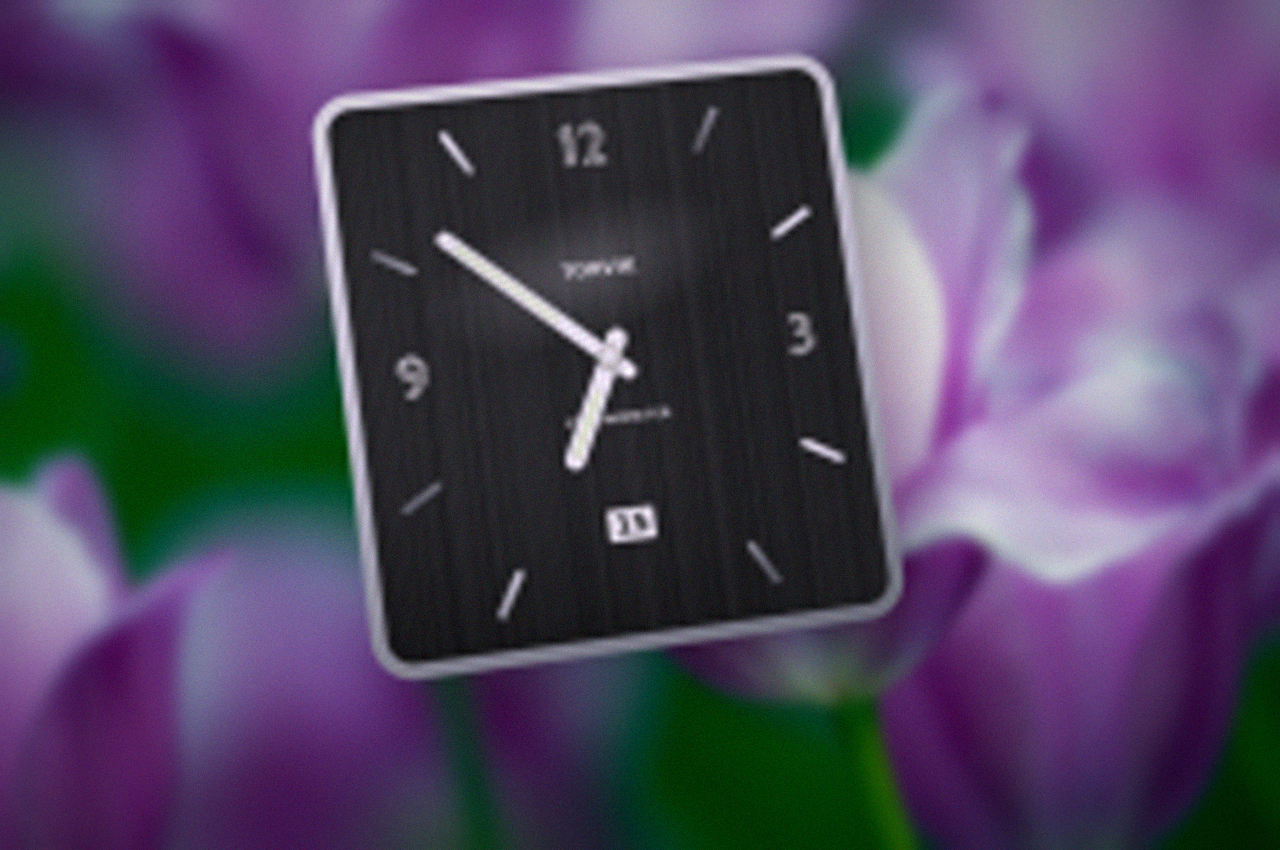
6,52
